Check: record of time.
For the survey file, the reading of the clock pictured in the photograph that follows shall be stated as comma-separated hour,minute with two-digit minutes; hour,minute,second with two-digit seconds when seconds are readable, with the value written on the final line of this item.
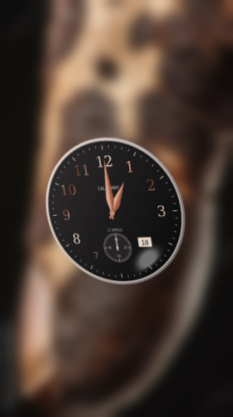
1,00
